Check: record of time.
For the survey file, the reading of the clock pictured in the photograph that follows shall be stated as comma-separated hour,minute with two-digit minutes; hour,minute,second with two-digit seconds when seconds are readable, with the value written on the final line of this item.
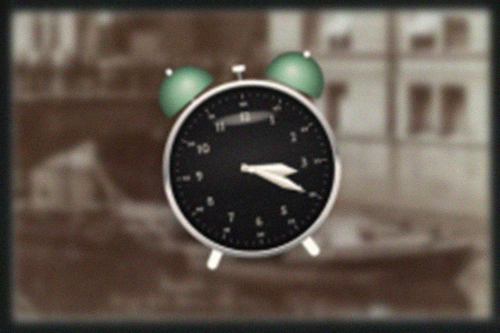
3,20
